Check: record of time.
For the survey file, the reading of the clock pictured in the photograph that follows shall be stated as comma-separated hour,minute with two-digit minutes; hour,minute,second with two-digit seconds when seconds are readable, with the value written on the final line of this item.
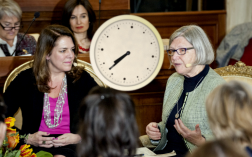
7,37
